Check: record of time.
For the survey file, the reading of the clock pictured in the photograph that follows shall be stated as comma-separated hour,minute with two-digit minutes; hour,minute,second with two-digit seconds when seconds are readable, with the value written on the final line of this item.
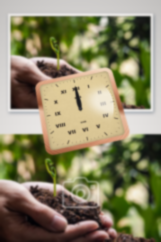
12,00
